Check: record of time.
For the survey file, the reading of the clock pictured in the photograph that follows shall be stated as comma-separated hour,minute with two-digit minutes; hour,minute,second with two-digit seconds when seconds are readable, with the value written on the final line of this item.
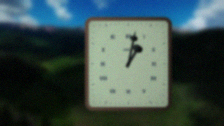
1,02
